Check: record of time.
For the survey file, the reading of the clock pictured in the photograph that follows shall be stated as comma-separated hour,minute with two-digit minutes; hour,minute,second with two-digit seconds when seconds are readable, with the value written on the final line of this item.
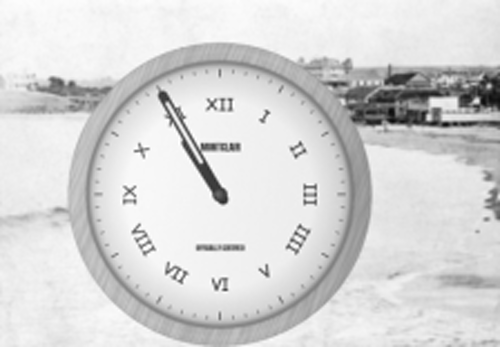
10,55
